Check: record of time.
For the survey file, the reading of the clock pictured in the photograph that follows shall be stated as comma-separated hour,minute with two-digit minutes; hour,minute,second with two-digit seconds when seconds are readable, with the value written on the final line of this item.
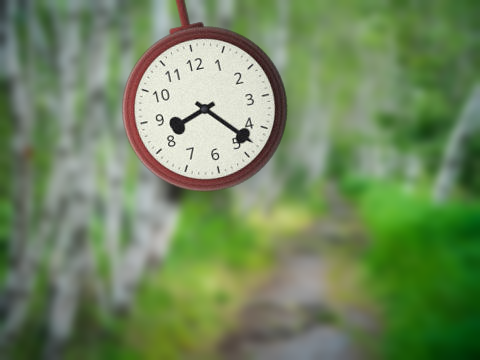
8,23
